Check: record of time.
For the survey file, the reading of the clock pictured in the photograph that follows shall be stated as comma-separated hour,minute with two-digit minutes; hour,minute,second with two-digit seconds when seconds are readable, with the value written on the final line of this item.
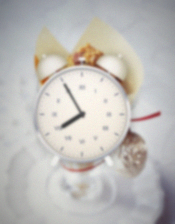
7,55
